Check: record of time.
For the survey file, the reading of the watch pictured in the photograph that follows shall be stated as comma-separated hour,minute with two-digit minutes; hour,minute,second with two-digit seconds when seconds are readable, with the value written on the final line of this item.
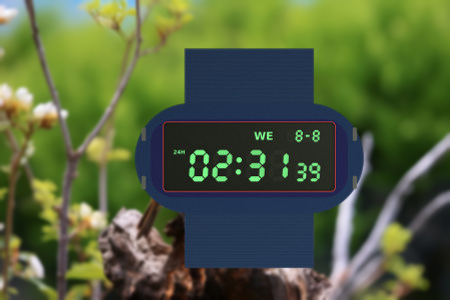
2,31,39
